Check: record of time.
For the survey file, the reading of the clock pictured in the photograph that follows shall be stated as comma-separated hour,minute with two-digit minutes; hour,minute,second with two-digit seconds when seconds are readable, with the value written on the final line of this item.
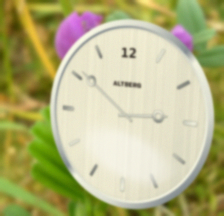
2,51
